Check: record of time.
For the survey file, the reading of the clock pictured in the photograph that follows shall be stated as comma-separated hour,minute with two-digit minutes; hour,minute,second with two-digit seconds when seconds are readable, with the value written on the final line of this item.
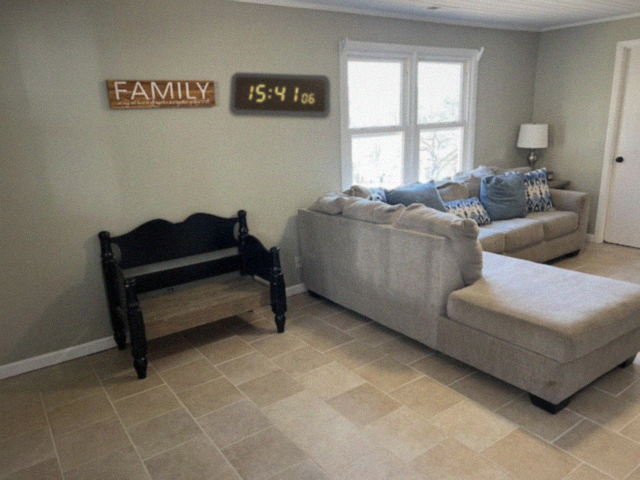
15,41
